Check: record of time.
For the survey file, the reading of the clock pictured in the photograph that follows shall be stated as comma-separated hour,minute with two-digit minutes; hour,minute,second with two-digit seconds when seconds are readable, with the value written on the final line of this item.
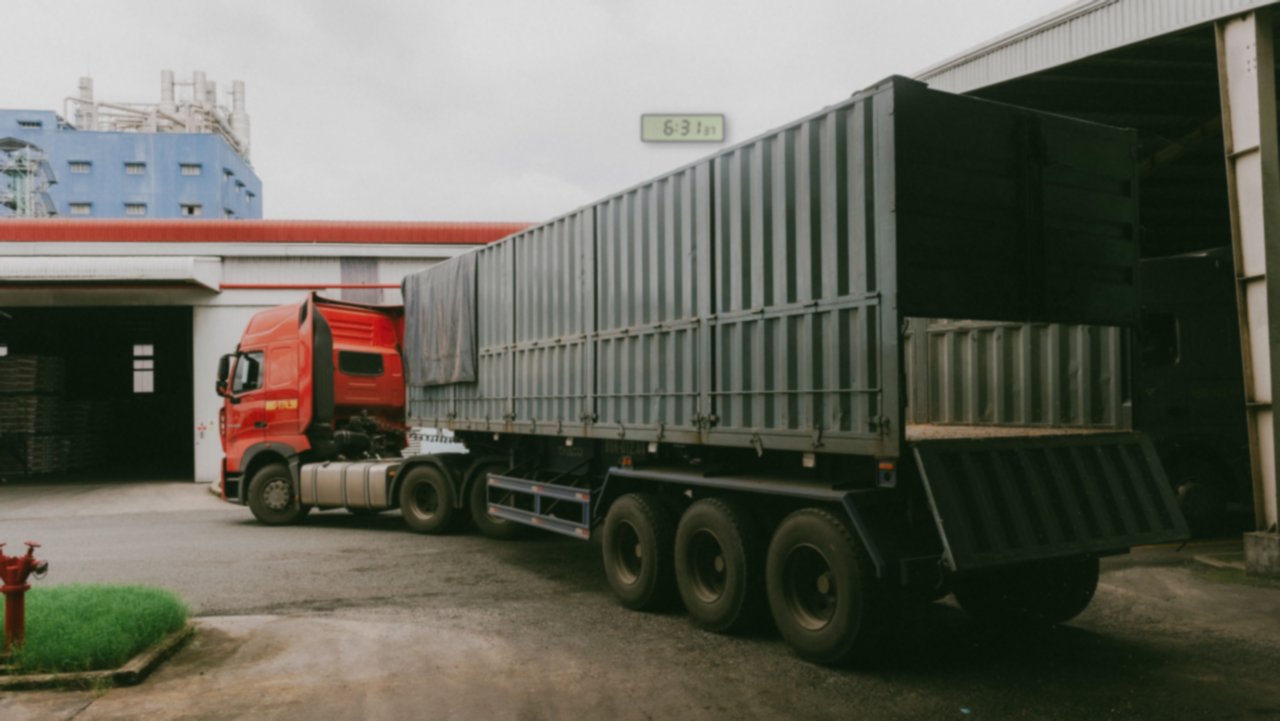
6,31
